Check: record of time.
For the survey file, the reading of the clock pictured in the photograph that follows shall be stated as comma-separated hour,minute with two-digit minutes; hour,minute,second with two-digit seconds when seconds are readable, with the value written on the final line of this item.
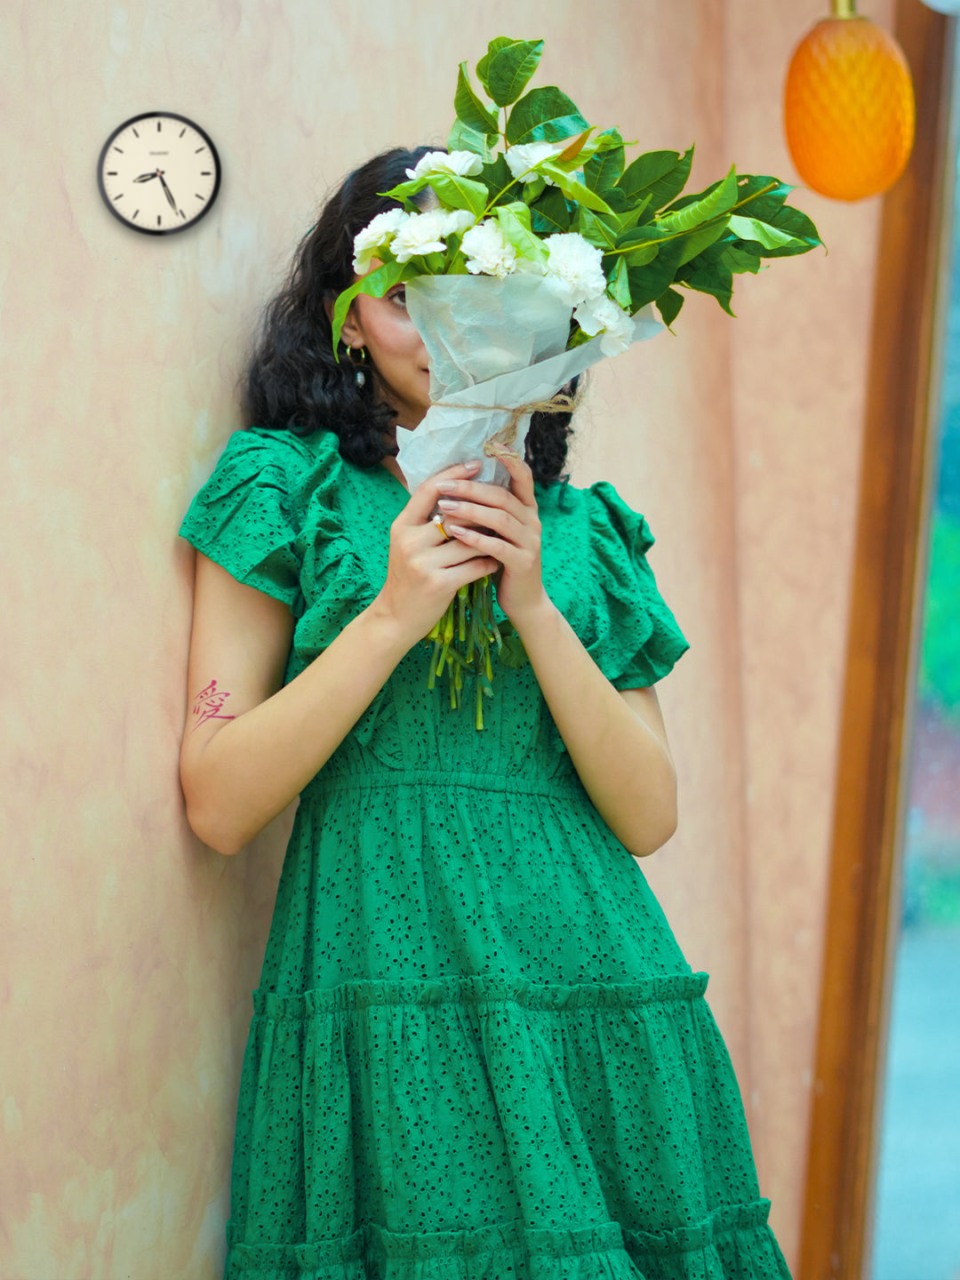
8,26
